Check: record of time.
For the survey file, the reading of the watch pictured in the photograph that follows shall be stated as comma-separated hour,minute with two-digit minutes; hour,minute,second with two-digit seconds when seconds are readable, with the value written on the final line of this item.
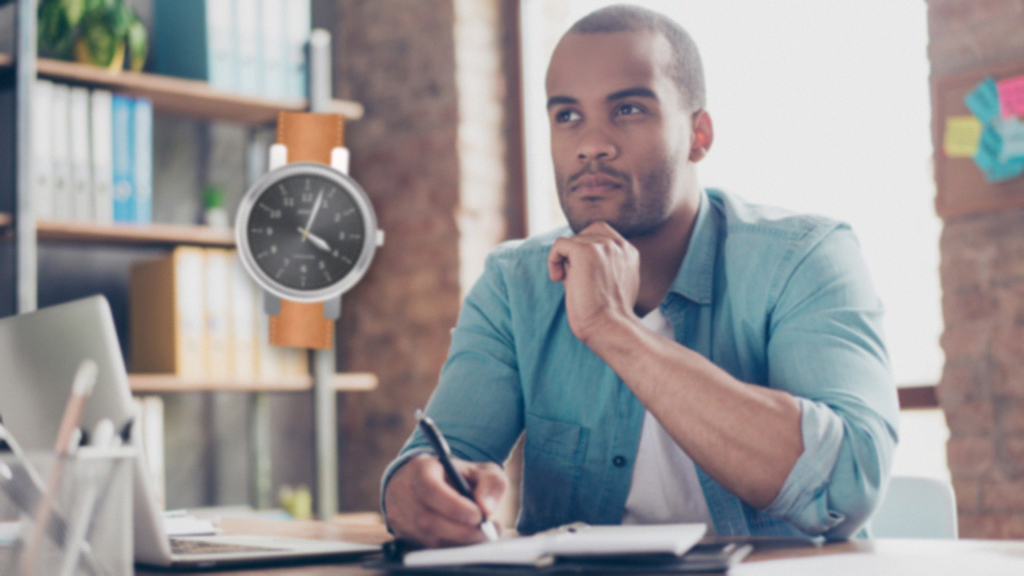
4,03
